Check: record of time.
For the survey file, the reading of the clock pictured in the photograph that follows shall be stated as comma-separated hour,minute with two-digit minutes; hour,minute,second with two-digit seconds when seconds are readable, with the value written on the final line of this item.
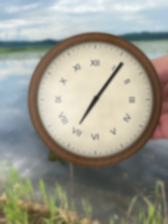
7,06
